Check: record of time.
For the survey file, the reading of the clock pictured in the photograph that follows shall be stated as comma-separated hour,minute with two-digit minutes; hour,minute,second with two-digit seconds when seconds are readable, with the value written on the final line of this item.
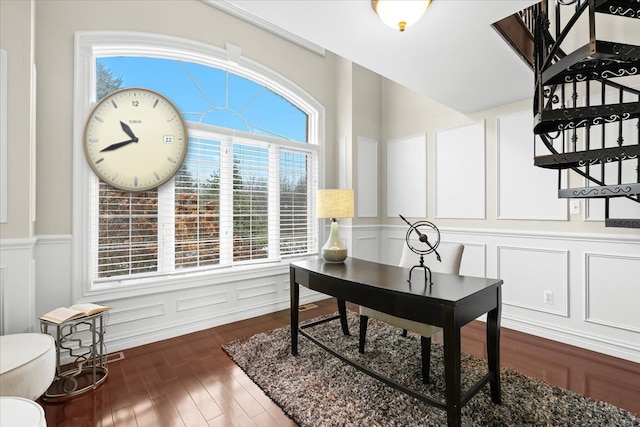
10,42
